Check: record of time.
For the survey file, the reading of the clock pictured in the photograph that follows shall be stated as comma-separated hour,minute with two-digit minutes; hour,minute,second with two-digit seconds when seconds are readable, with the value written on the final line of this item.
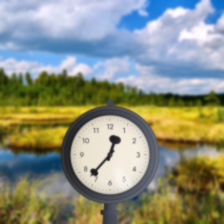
12,37
